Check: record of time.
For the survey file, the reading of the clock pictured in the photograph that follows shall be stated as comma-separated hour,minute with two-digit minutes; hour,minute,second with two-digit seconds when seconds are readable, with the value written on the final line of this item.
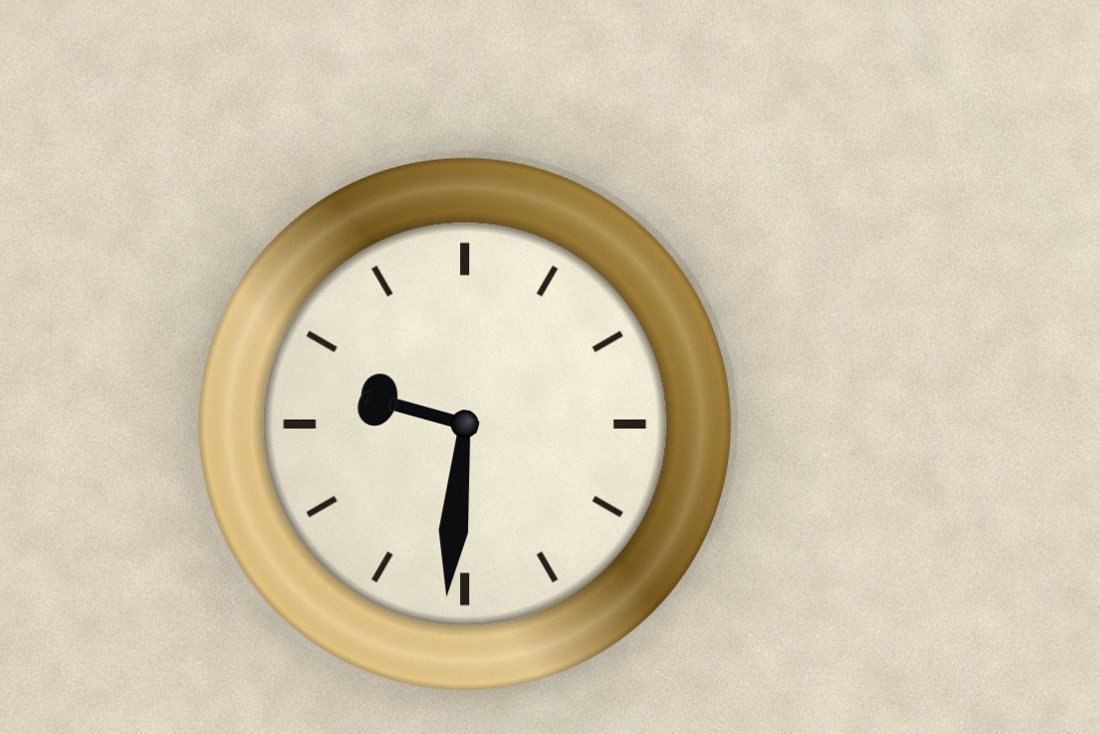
9,31
